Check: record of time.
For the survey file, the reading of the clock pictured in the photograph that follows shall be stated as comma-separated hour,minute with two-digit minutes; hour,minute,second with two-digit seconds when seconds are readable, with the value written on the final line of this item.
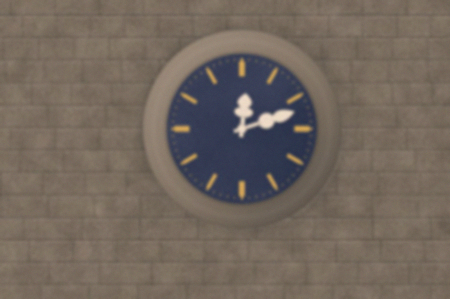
12,12
